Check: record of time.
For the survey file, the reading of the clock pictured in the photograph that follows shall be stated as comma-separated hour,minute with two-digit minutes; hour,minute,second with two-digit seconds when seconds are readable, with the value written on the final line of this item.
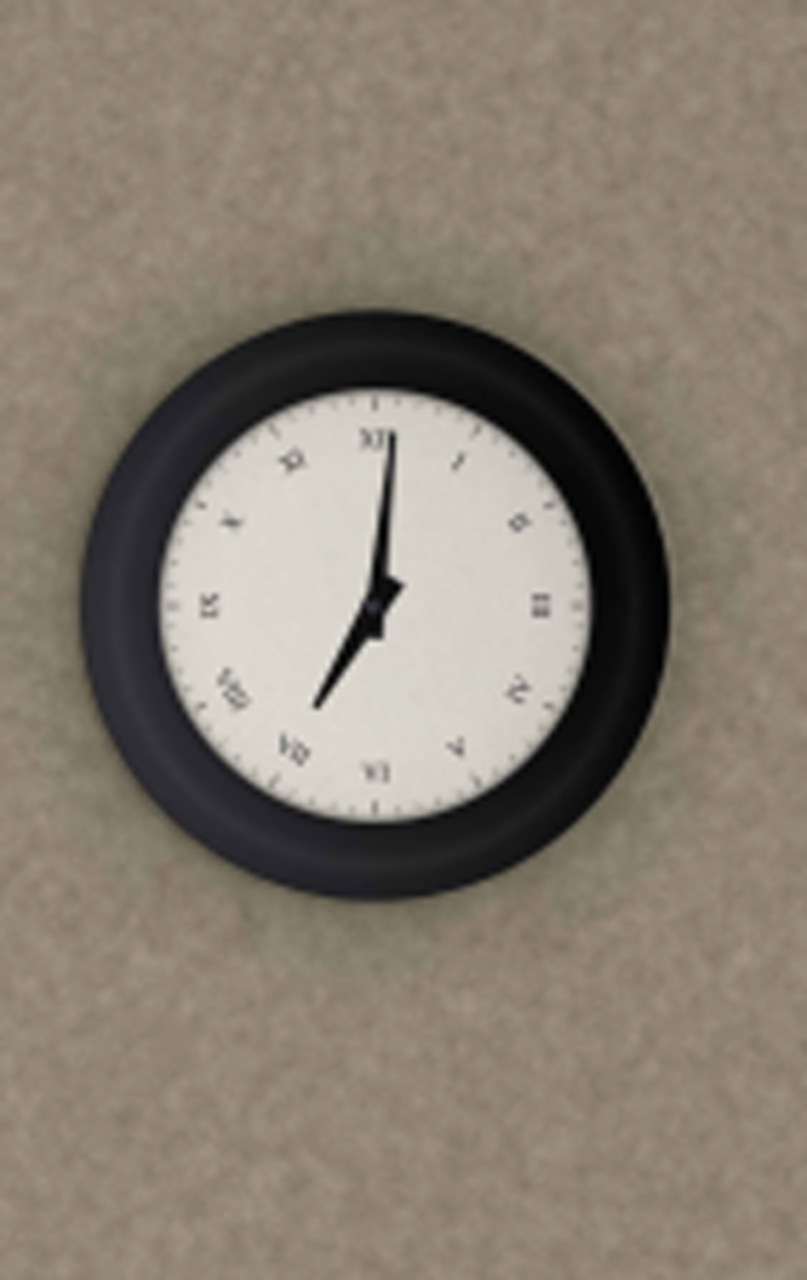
7,01
